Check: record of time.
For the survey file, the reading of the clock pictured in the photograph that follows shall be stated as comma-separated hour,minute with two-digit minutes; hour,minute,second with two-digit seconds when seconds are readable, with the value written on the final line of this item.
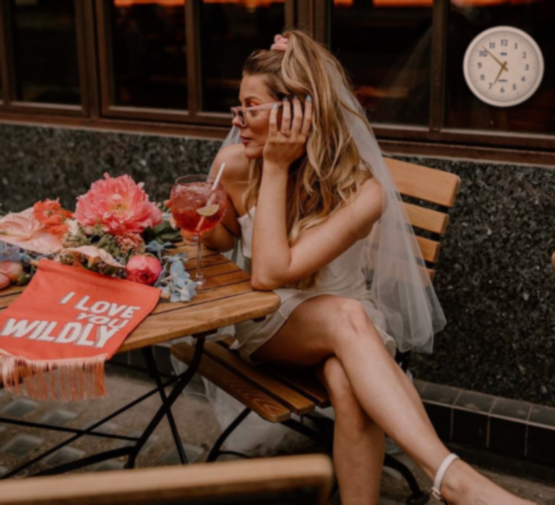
6,52
